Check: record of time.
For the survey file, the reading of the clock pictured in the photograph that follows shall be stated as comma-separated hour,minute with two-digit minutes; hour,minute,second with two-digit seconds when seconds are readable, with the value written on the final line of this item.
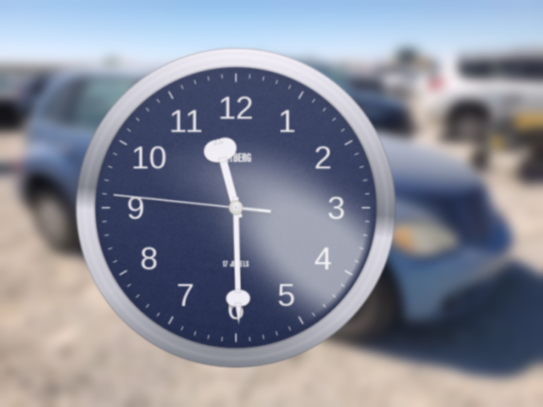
11,29,46
